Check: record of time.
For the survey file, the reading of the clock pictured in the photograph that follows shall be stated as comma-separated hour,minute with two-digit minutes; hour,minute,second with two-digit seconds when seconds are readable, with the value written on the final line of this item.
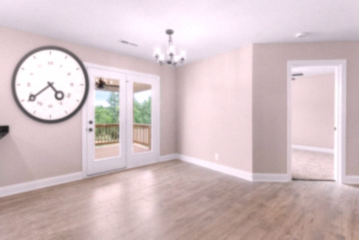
4,39
